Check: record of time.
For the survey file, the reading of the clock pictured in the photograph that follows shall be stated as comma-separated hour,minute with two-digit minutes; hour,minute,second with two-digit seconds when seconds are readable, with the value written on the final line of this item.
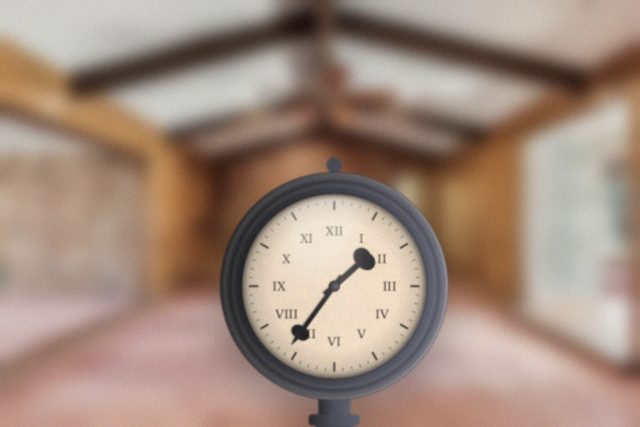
1,36
